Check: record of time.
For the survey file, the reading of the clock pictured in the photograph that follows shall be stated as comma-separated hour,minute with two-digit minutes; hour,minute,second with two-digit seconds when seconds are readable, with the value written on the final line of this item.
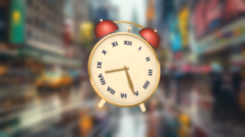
8,26
